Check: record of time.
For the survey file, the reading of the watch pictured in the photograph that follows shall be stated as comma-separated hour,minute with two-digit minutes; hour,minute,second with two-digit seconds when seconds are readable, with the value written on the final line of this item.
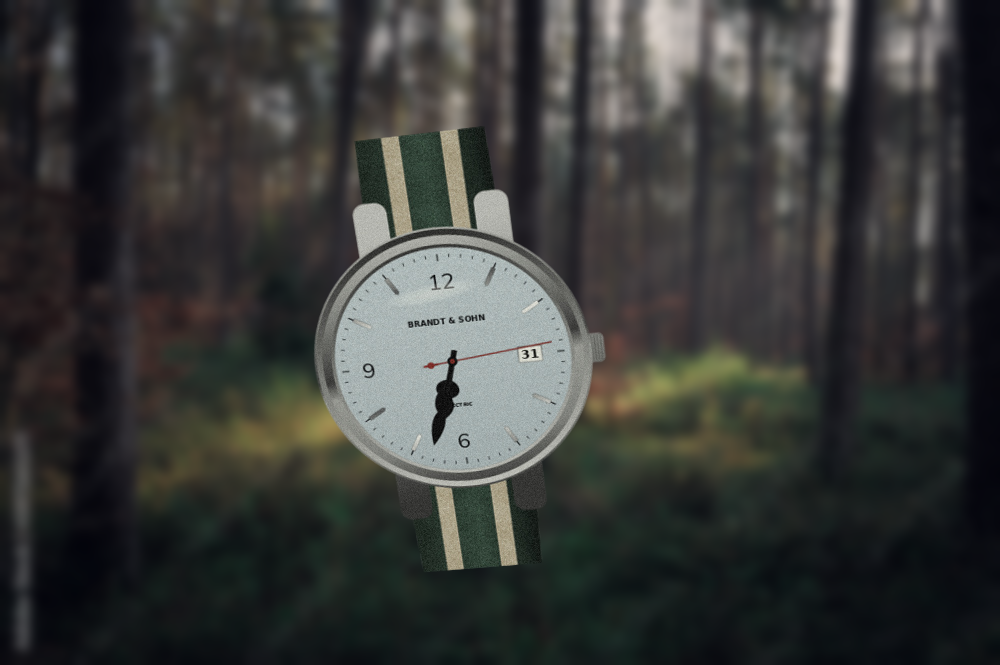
6,33,14
